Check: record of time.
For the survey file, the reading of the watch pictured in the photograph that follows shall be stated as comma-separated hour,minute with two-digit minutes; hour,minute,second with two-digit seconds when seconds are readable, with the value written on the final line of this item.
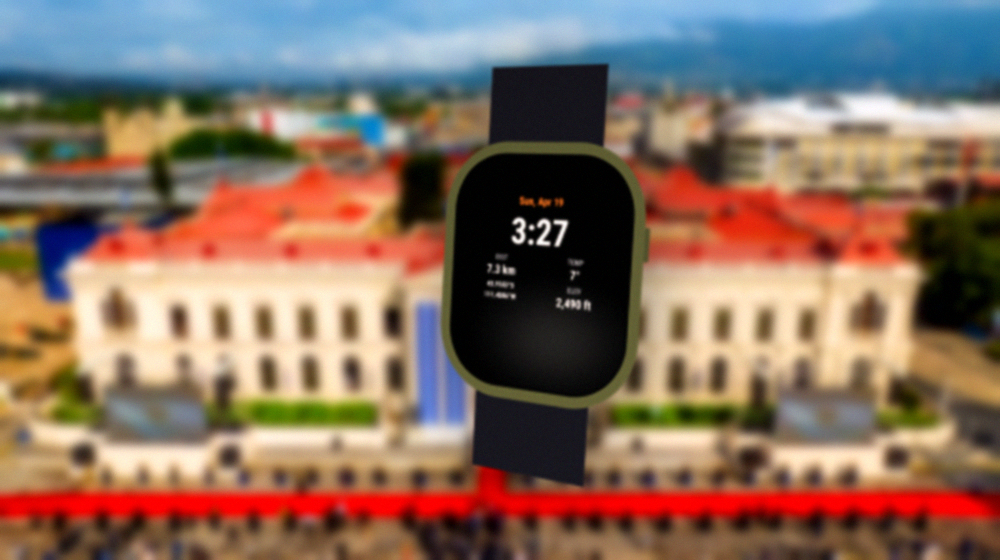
3,27
